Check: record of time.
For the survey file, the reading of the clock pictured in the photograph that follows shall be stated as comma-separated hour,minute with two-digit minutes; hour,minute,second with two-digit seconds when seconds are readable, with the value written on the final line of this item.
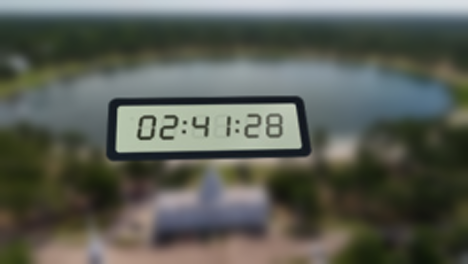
2,41,28
